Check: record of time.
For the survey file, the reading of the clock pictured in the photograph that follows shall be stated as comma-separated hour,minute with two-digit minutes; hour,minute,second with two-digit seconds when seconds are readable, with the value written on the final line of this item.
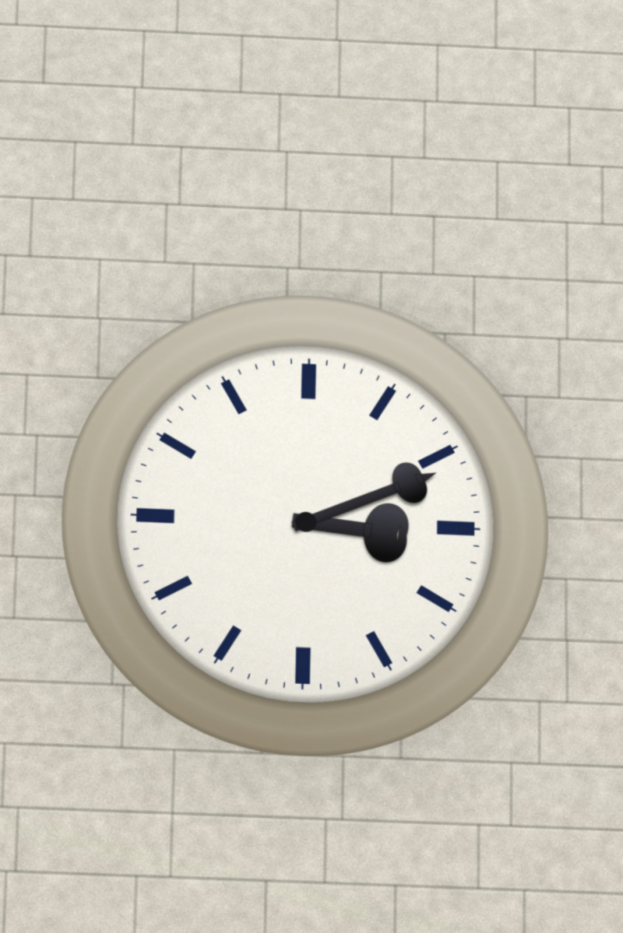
3,11
